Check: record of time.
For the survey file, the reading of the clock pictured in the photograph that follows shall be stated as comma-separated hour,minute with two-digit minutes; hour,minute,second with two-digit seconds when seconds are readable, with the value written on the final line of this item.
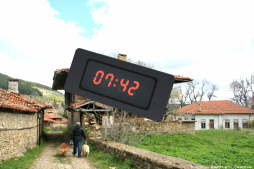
7,42
